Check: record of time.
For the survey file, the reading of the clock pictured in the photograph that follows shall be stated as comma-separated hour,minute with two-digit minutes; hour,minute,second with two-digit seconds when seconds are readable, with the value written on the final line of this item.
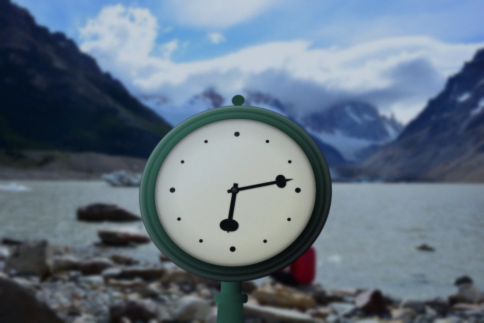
6,13
